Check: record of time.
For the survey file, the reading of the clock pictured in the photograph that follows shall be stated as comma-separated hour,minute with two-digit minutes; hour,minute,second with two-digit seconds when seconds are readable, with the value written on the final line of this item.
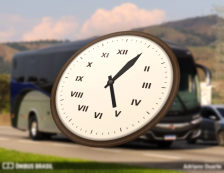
5,05
